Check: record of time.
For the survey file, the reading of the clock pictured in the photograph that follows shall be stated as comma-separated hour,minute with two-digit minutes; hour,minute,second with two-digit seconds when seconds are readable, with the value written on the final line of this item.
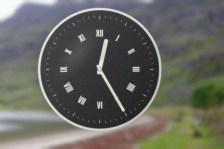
12,25
